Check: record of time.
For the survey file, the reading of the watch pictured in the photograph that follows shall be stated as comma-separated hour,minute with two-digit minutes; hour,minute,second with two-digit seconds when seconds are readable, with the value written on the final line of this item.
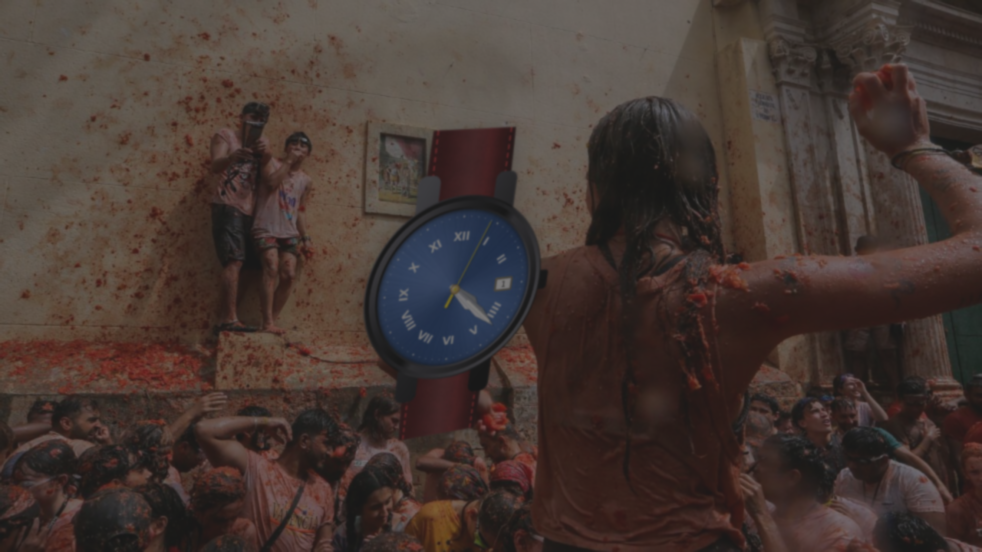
4,22,04
